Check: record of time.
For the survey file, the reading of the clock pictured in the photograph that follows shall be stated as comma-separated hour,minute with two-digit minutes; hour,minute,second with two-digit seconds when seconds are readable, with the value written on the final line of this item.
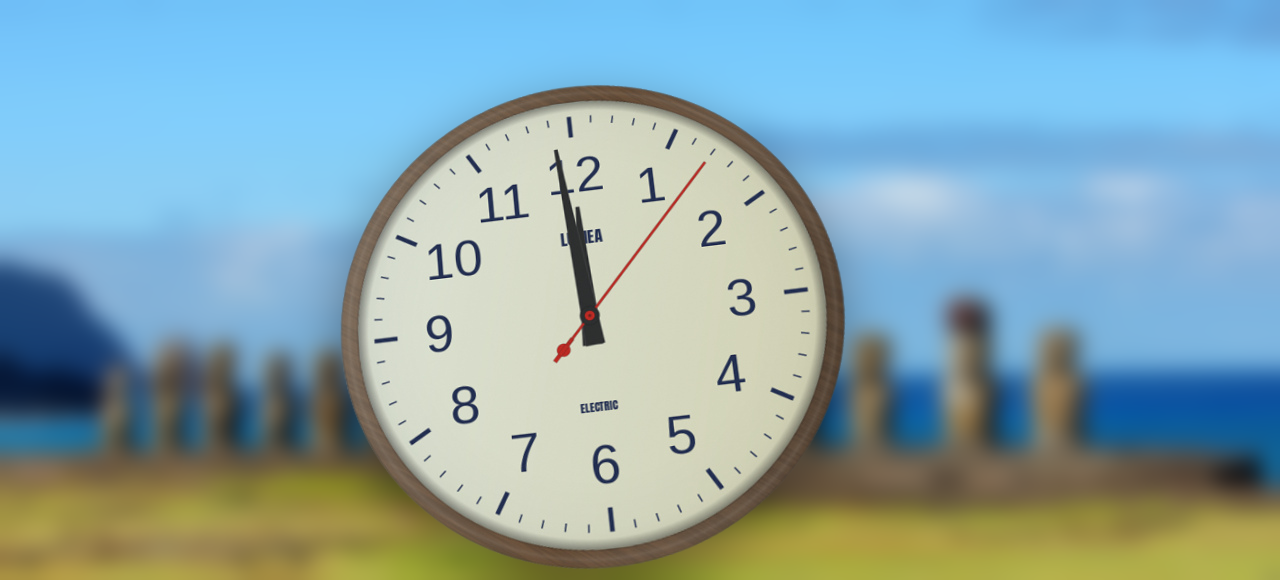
11,59,07
